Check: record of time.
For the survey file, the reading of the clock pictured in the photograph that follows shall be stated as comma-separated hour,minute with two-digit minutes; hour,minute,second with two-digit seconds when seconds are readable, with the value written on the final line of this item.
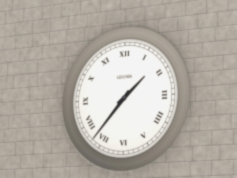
1,37
